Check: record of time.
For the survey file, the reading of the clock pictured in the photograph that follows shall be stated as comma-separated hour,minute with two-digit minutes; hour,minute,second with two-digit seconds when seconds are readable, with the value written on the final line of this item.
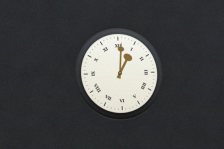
1,01
